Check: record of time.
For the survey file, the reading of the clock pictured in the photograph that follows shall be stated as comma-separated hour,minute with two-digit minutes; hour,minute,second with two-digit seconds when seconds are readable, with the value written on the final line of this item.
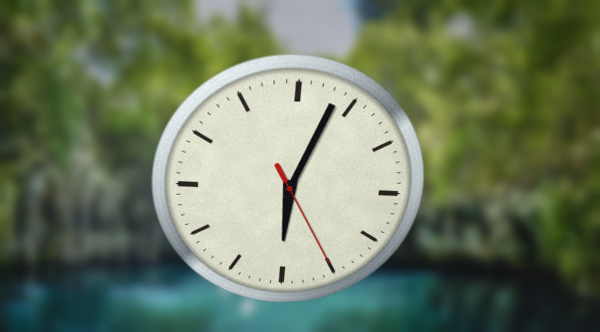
6,03,25
